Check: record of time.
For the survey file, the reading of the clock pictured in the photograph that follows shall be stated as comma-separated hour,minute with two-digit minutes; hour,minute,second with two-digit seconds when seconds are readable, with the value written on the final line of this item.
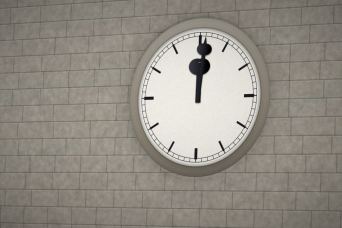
12,01
